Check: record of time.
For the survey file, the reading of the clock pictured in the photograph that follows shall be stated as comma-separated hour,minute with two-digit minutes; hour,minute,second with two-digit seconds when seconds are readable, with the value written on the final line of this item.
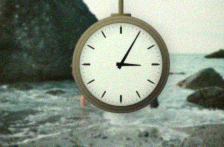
3,05
